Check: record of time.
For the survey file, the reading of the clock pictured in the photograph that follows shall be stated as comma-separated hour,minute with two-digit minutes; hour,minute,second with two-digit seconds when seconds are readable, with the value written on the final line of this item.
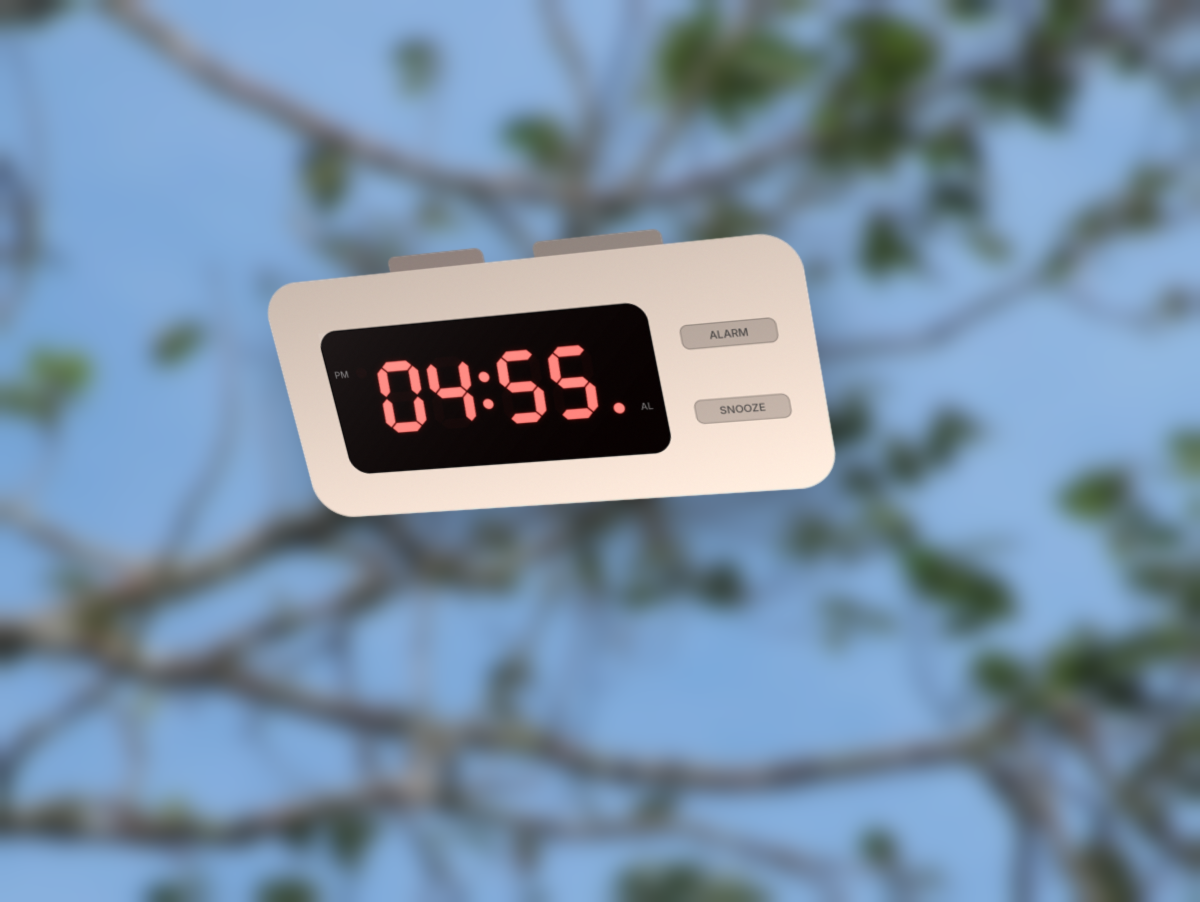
4,55
